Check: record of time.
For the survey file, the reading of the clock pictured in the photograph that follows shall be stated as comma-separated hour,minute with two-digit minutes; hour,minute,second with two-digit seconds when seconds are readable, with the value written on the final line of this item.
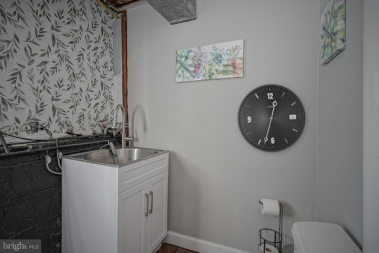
12,33
